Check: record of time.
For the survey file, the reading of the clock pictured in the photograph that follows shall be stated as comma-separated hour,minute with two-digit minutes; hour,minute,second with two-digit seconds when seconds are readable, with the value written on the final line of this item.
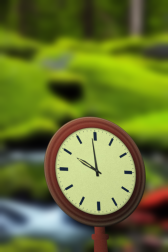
9,59
